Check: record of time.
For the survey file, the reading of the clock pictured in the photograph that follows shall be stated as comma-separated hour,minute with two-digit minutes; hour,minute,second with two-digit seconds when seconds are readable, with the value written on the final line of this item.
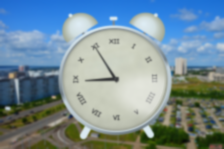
8,55
